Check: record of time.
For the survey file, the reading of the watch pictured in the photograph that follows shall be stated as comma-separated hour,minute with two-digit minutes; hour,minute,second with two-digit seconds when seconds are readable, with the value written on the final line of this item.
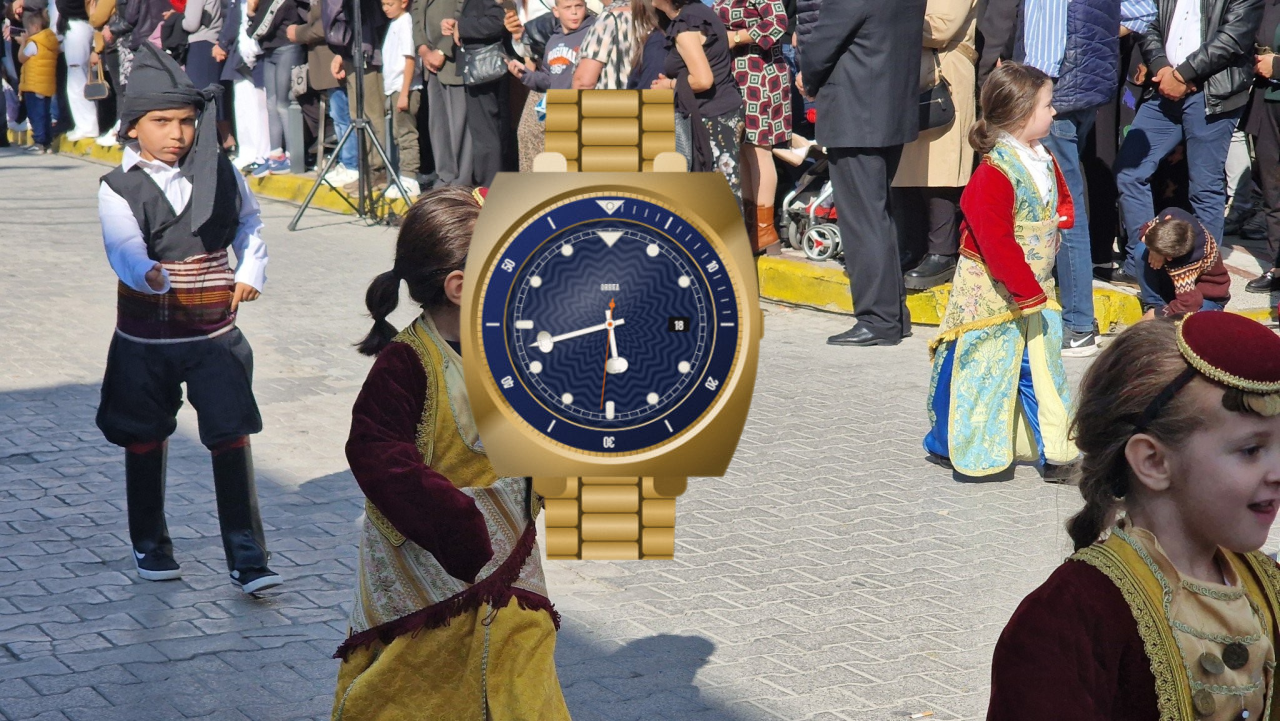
5,42,31
